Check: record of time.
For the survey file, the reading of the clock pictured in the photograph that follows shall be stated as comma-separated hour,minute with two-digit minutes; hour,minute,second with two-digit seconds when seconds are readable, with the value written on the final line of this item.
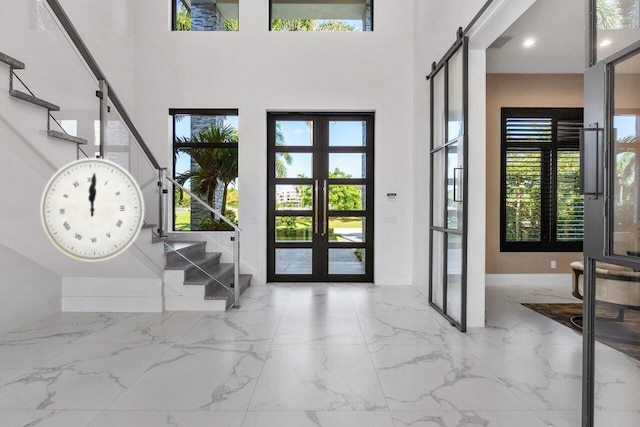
12,01
